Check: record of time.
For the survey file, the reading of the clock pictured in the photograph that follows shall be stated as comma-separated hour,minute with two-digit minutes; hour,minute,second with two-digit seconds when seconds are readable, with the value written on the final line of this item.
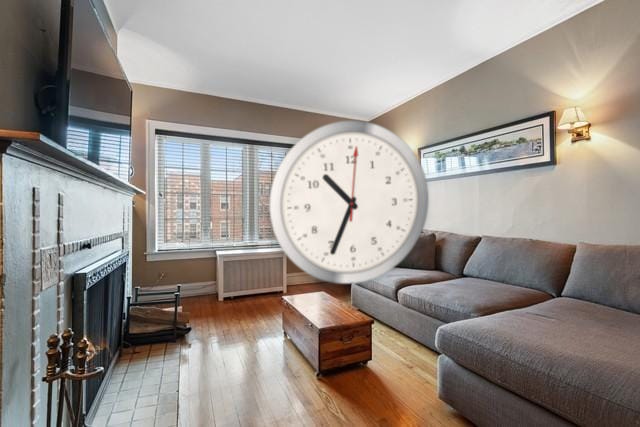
10,34,01
